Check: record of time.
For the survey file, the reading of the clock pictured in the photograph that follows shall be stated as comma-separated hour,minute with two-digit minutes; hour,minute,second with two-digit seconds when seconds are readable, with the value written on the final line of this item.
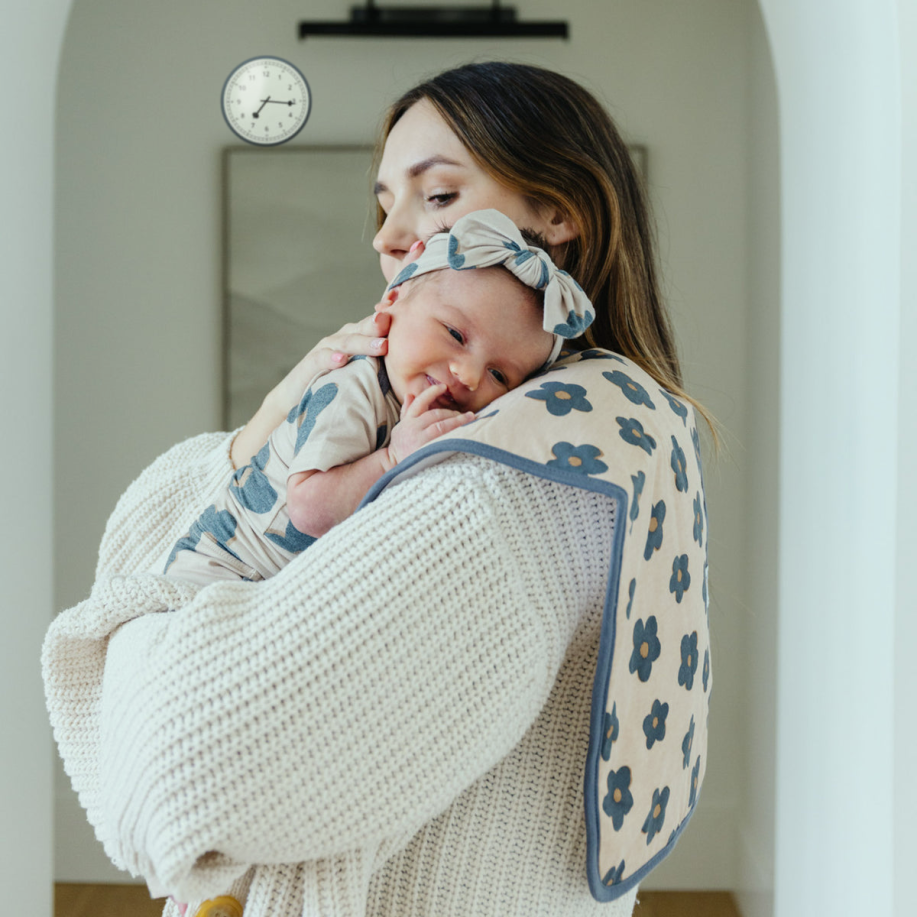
7,16
